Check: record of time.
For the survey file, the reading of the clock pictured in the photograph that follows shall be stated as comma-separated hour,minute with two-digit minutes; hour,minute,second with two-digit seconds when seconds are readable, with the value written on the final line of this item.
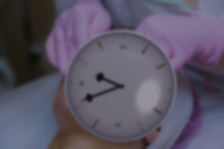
9,41
